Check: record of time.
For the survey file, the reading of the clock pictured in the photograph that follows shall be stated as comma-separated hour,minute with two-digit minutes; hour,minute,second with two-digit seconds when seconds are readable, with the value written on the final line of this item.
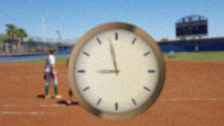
8,58
